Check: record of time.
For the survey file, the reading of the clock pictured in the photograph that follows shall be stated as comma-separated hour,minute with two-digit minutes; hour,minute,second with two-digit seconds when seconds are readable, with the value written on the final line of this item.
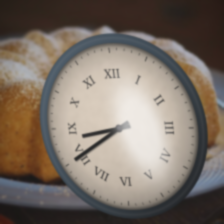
8,40
